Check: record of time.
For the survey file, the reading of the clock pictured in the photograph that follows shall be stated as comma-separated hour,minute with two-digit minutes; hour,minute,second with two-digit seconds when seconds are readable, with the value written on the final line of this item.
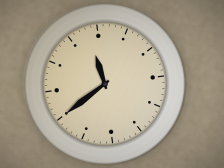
11,40
